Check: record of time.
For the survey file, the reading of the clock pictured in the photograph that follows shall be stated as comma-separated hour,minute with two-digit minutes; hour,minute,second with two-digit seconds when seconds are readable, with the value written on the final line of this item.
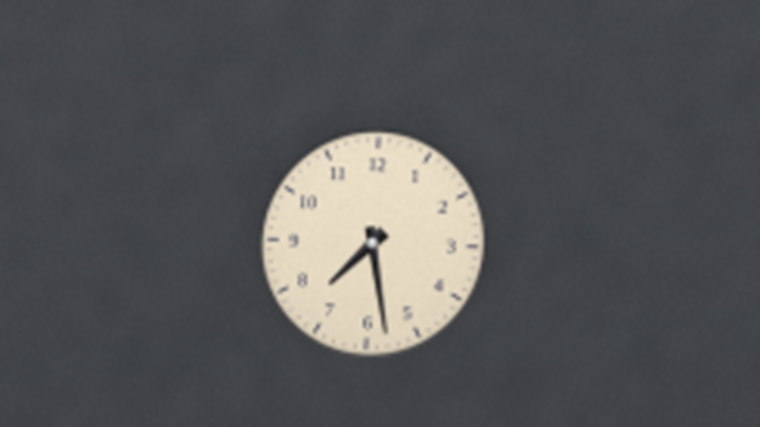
7,28
